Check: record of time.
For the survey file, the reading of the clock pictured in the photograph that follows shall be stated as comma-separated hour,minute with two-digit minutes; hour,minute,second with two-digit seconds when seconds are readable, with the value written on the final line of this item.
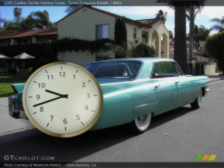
9,42
